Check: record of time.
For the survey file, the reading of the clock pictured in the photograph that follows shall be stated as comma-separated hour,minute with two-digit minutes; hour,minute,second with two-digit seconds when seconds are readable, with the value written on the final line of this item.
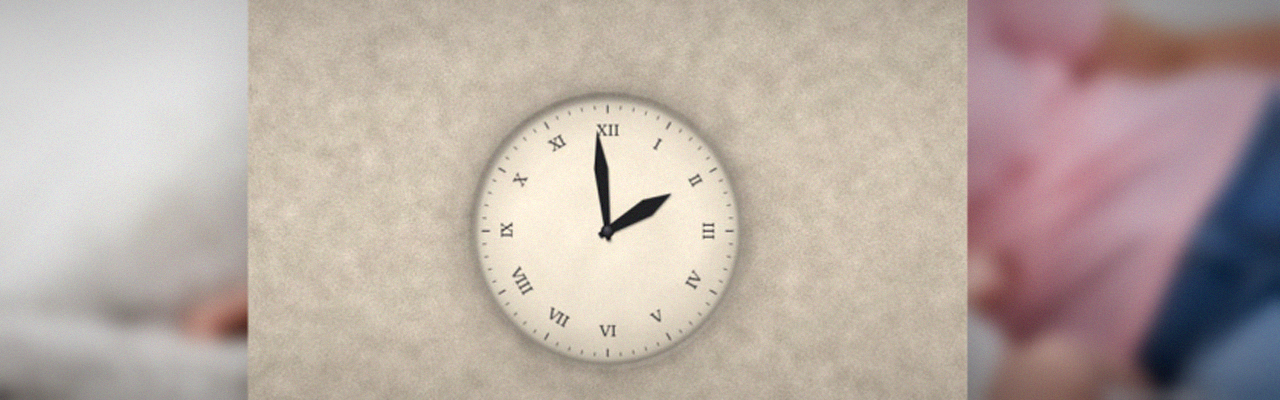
1,59
